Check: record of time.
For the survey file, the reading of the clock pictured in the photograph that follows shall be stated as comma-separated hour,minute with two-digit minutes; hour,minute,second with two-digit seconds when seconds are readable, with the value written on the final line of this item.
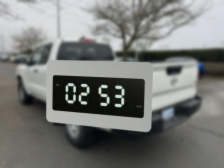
2,53
